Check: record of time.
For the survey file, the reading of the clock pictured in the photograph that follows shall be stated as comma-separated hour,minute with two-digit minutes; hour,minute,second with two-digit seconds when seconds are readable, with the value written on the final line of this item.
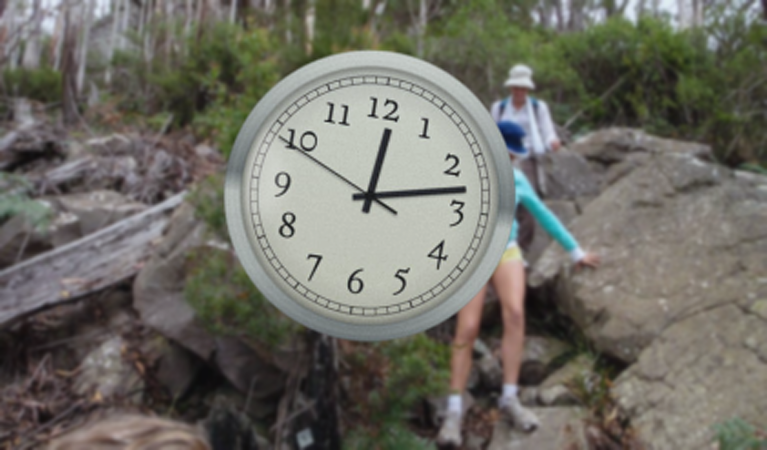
12,12,49
